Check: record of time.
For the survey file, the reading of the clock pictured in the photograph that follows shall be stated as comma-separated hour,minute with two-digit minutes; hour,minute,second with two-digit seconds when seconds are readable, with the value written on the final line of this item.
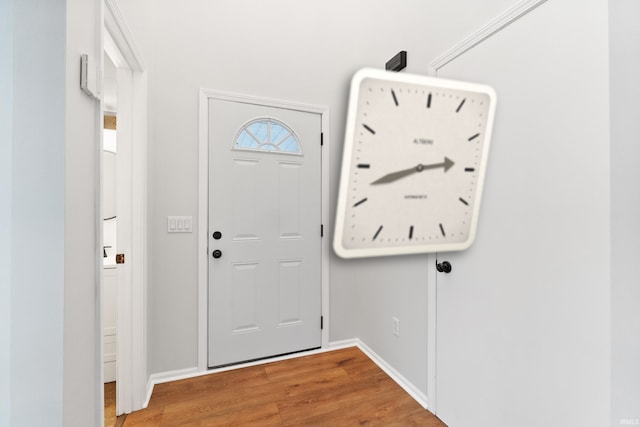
2,42
